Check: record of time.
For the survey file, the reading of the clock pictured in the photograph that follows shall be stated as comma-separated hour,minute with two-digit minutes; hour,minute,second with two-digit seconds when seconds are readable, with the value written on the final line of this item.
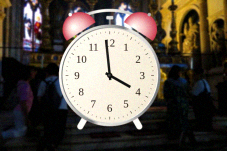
3,59
